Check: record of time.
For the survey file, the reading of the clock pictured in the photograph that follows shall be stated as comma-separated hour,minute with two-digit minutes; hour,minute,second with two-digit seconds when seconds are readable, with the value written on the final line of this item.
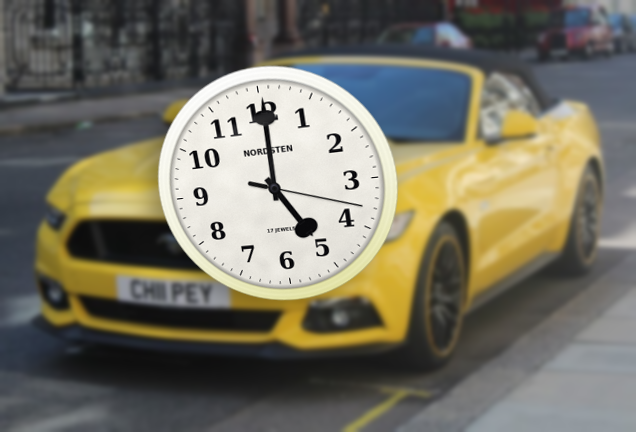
5,00,18
